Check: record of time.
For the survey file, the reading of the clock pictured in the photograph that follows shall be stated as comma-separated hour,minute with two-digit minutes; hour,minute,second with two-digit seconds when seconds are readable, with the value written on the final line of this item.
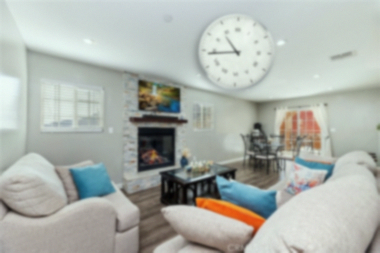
10,44
